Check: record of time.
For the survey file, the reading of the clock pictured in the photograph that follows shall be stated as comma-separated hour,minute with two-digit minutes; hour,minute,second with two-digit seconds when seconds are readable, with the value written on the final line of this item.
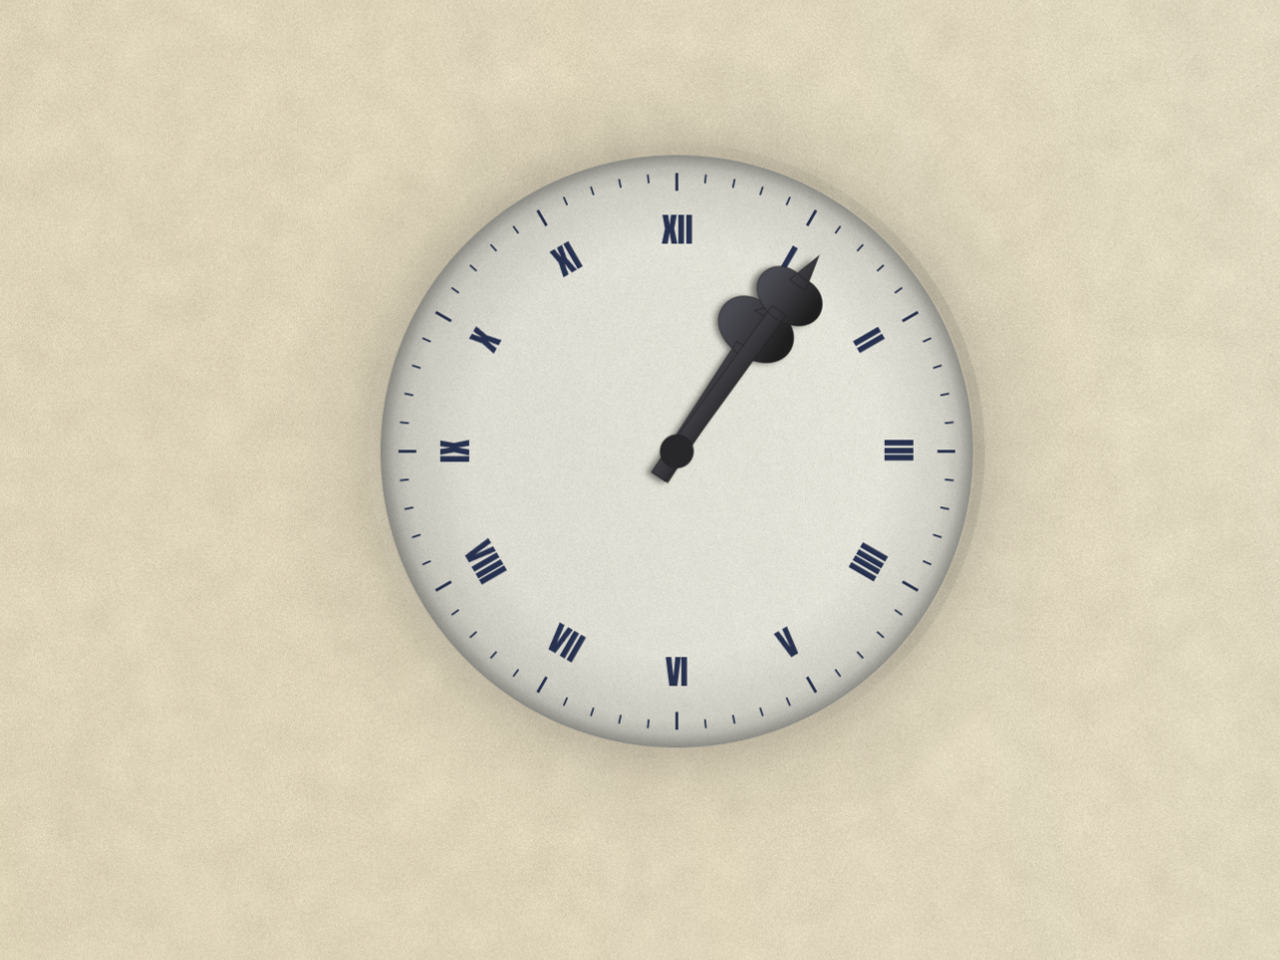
1,06
